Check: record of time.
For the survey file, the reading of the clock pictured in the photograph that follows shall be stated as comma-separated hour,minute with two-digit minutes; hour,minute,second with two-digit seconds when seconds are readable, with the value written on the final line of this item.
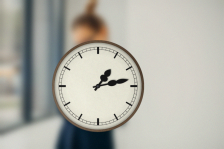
1,13
